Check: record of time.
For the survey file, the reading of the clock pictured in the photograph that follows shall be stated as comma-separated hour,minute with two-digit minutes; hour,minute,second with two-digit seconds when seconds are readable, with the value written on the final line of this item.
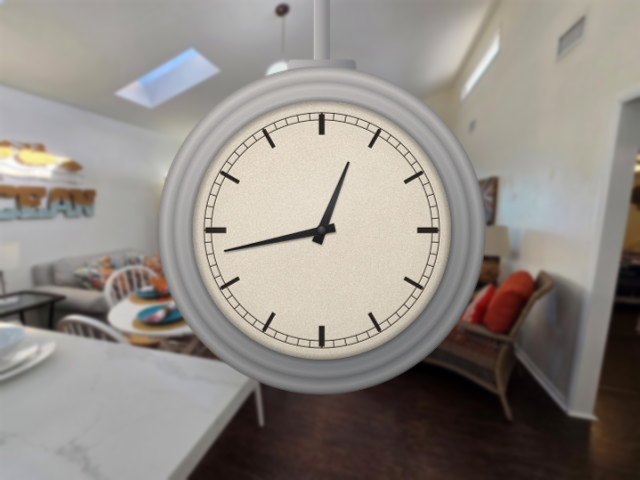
12,43
